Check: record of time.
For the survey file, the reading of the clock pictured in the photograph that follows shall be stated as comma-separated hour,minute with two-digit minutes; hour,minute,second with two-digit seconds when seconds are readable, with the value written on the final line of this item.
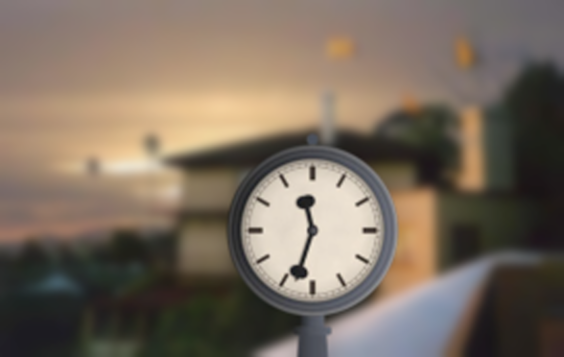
11,33
